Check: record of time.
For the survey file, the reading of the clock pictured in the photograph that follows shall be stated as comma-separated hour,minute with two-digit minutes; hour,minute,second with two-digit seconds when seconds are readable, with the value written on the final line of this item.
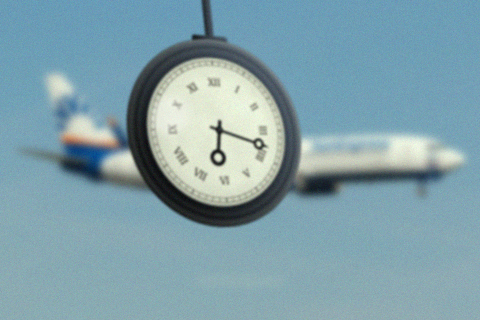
6,18
